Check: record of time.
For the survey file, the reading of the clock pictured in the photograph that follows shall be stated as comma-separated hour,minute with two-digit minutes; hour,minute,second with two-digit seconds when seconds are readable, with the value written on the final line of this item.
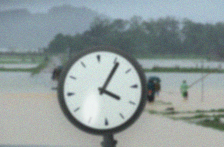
4,06
